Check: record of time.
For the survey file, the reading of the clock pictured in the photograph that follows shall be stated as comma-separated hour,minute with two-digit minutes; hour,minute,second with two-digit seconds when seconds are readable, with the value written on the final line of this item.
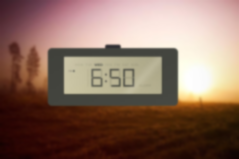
6,50
